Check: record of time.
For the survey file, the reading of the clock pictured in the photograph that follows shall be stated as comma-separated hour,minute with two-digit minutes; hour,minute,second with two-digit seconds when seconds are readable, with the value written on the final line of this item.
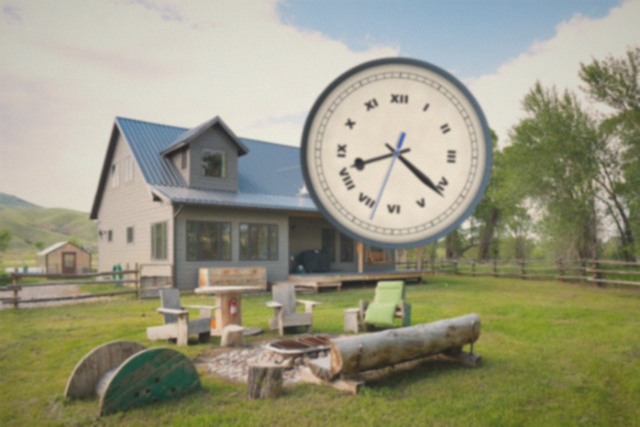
8,21,33
